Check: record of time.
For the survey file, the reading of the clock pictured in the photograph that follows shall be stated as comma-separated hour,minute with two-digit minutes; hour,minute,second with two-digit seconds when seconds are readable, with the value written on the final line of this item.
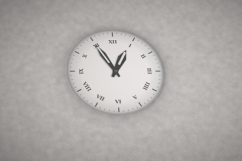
12,55
